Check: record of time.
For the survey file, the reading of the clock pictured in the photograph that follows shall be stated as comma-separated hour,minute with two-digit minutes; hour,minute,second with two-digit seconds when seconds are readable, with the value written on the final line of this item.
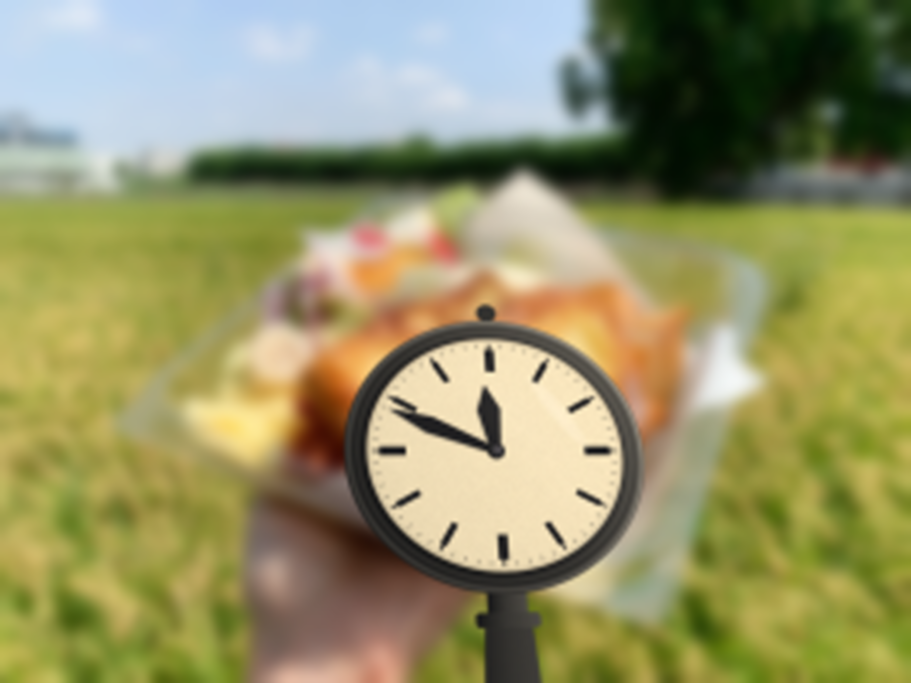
11,49
